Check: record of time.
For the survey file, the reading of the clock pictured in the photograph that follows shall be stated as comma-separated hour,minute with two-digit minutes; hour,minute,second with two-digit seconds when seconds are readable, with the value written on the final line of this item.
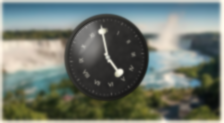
4,59
